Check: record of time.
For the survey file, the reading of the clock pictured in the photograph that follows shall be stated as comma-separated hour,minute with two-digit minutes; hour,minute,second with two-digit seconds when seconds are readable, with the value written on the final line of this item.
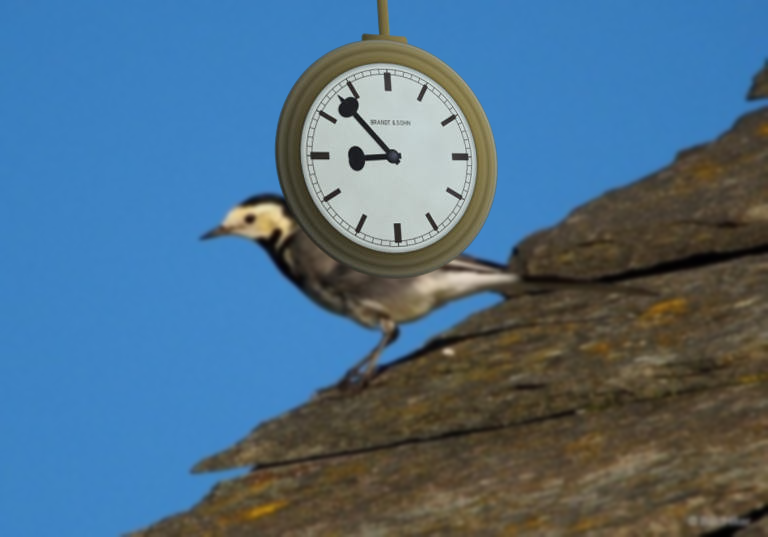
8,53
